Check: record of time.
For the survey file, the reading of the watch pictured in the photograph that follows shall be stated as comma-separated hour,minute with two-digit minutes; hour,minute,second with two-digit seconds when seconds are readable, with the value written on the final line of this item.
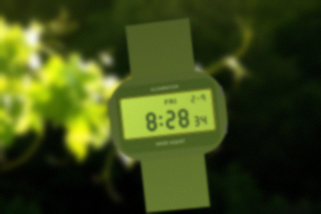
8,28
